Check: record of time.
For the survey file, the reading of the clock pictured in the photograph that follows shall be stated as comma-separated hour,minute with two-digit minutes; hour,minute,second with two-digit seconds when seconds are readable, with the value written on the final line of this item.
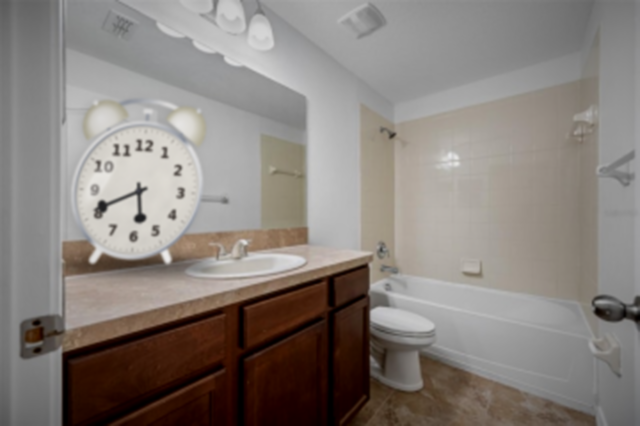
5,41
